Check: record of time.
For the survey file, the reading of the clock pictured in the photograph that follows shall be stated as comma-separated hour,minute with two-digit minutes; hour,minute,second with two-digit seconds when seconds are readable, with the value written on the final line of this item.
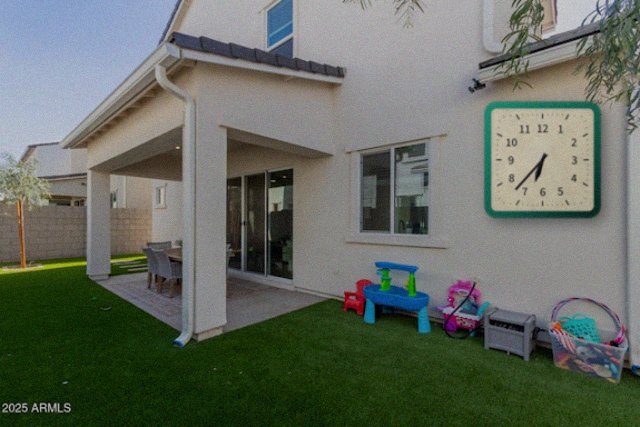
6,37
